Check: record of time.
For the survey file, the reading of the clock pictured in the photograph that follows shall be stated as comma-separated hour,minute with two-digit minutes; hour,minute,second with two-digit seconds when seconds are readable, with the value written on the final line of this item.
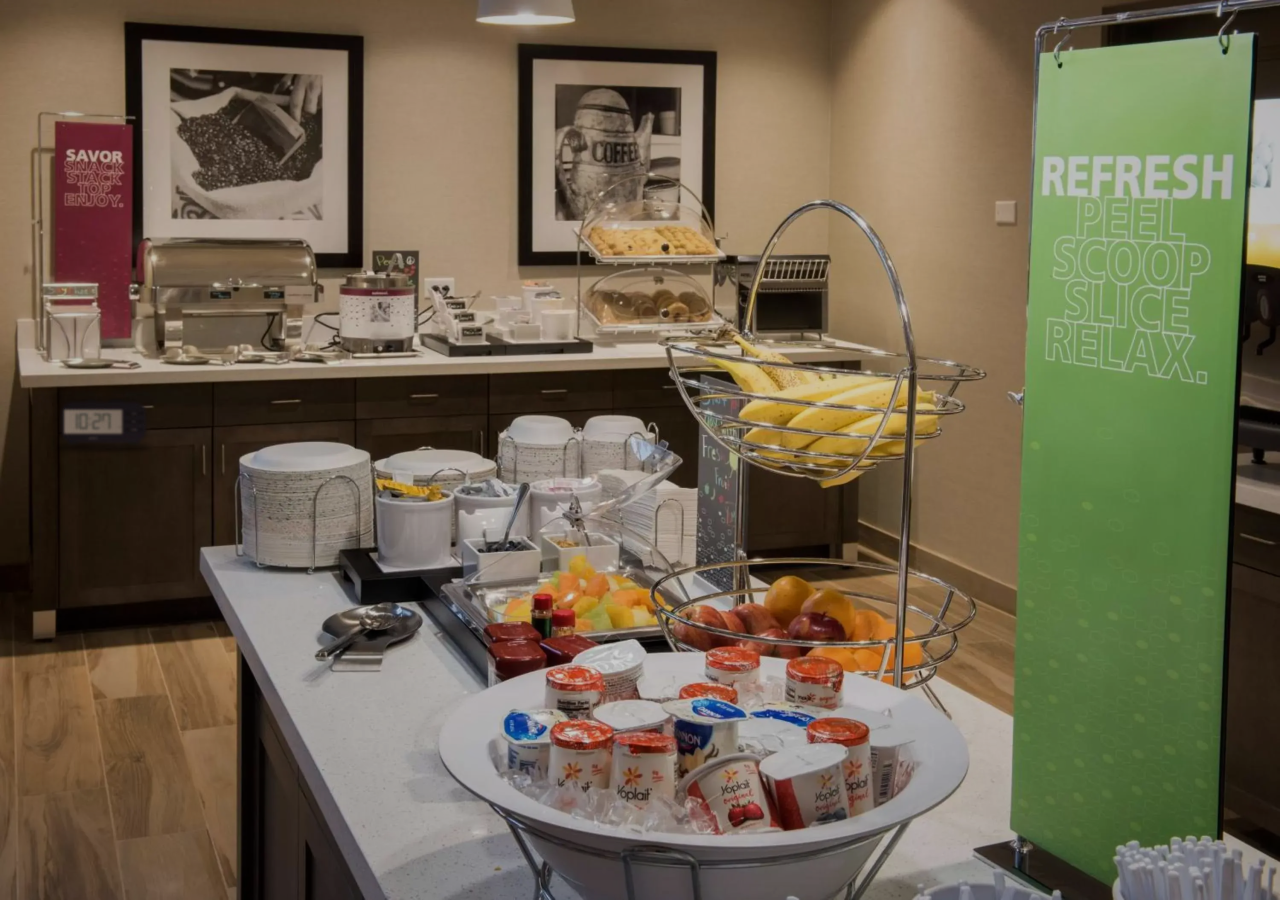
10,27
